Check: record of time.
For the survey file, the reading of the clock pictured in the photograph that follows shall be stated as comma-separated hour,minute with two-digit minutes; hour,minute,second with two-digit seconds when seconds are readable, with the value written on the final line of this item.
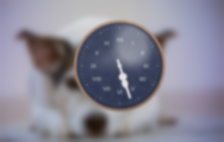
5,27
